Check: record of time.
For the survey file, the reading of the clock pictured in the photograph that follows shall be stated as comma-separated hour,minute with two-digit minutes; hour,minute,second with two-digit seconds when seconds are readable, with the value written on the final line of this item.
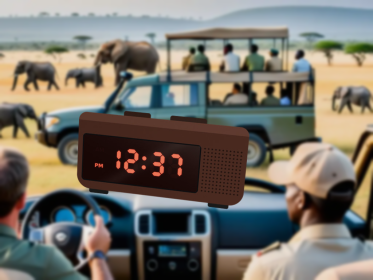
12,37
